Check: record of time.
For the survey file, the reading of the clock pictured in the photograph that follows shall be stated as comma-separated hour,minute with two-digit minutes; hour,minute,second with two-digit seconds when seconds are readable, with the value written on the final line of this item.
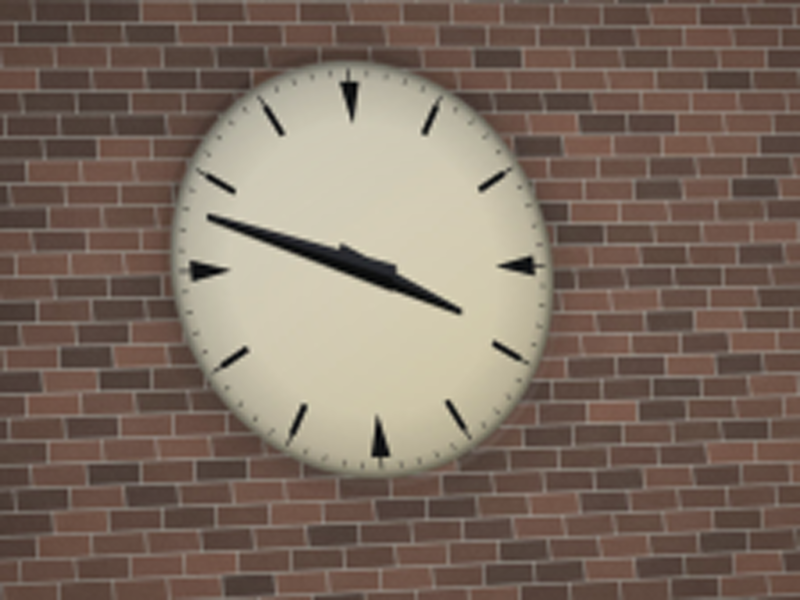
3,48
